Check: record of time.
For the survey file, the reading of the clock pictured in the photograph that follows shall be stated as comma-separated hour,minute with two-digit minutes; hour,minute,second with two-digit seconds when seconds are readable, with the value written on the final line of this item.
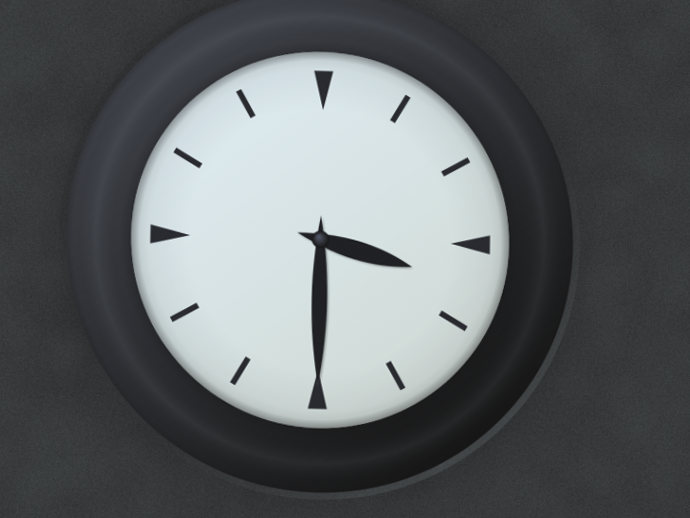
3,30
